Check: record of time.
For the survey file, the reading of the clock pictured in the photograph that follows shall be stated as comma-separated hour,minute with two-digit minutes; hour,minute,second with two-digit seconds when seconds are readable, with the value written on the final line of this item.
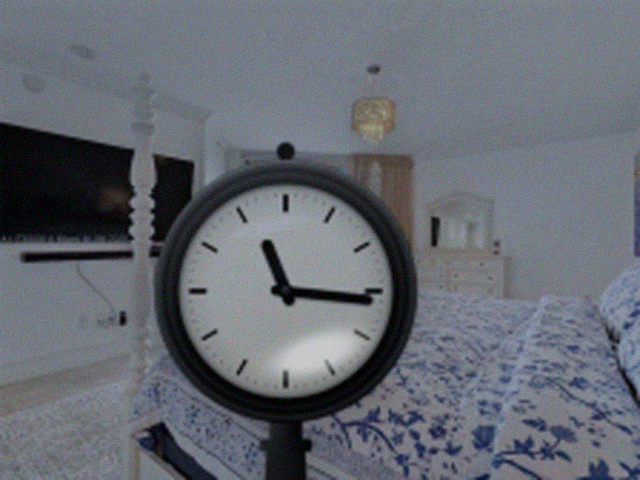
11,16
